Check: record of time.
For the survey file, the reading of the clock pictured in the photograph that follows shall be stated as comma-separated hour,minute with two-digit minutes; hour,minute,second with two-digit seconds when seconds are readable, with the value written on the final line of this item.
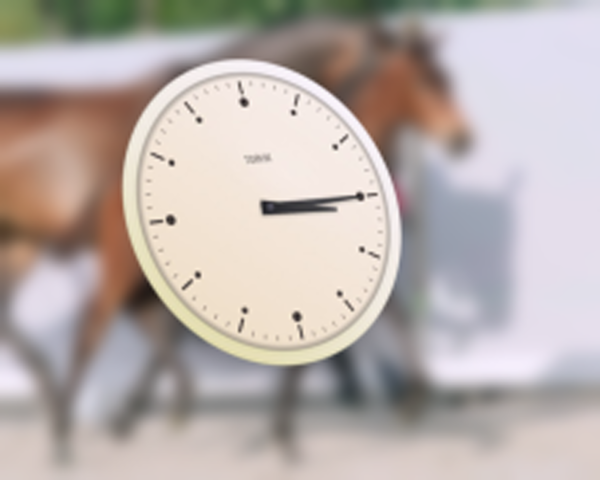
3,15
